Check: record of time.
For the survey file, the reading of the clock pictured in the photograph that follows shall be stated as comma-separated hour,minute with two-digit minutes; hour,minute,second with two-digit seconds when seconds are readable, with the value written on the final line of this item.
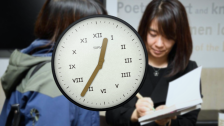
12,36
